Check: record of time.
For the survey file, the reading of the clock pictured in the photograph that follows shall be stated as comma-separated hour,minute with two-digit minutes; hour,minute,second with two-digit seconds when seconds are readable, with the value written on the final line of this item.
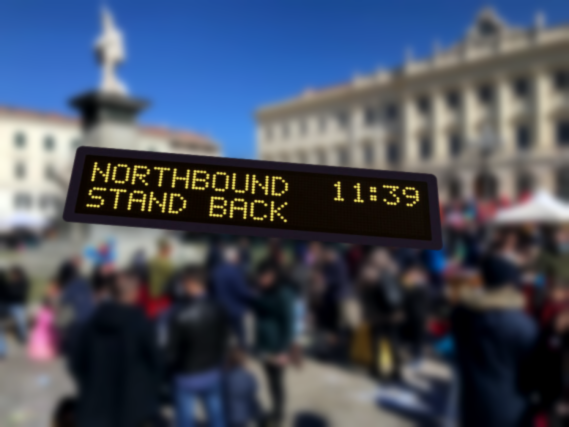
11,39
